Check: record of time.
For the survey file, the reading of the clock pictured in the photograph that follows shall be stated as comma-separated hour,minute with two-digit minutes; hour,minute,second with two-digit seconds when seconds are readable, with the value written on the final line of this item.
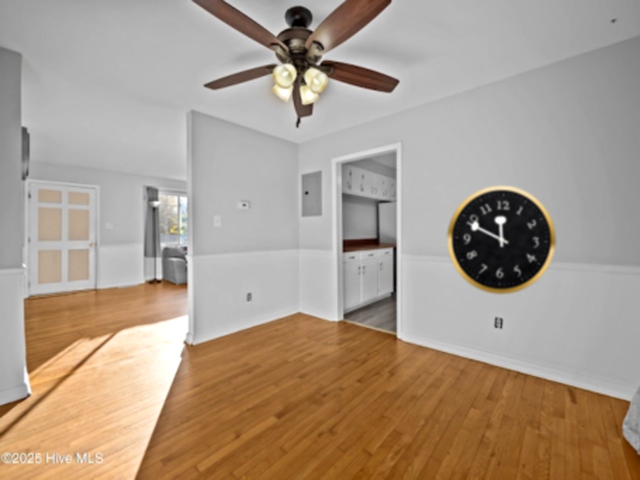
11,49
